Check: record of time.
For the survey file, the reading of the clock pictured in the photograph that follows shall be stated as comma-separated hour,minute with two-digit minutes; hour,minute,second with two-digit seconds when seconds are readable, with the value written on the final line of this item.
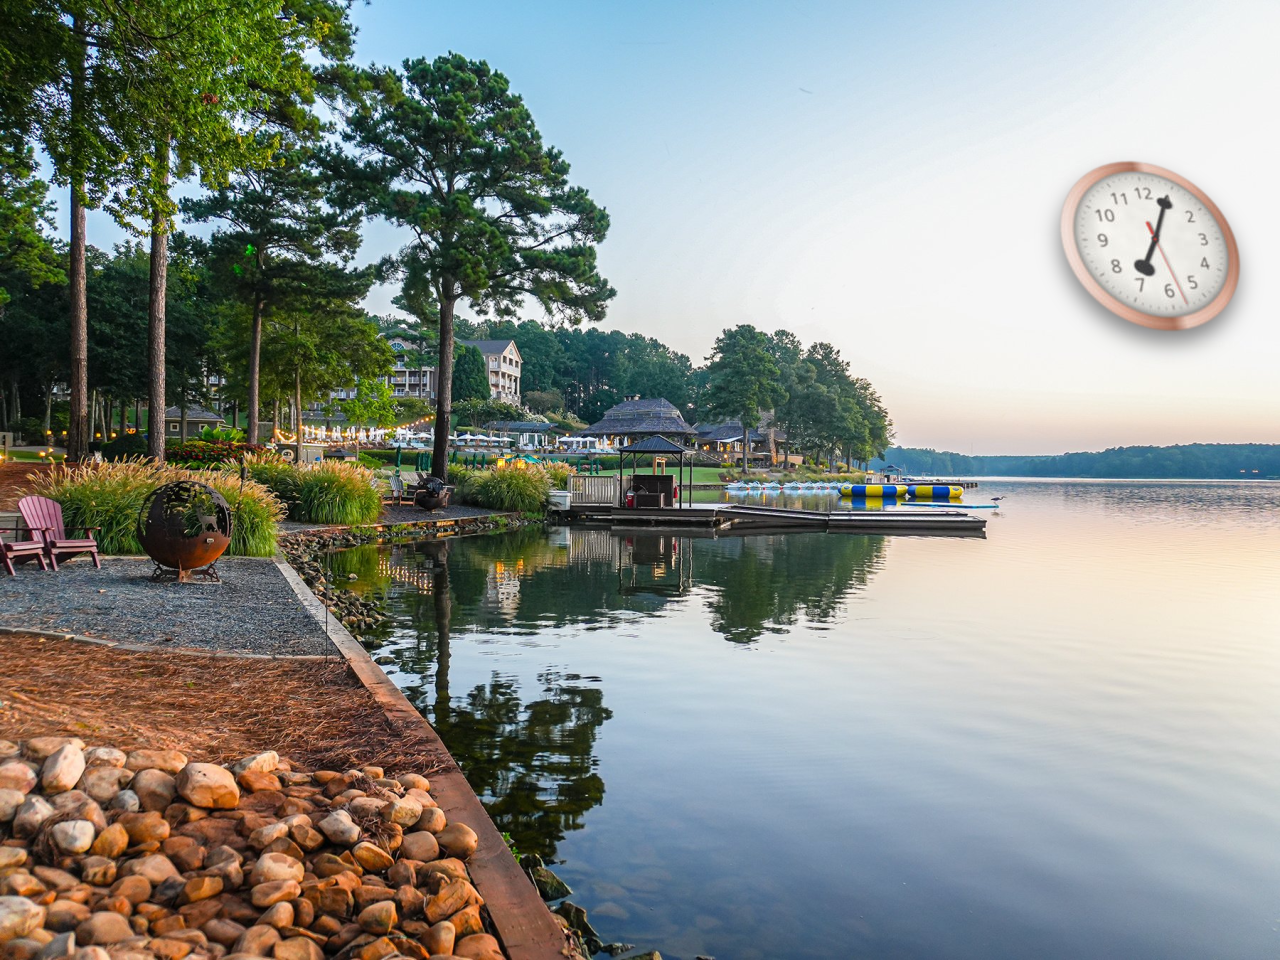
7,04,28
